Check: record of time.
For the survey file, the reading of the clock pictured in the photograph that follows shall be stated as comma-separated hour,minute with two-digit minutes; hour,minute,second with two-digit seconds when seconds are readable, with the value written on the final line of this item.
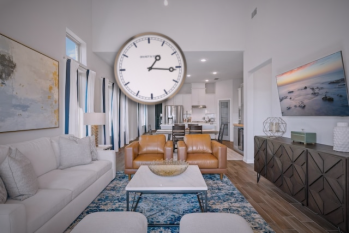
1,16
